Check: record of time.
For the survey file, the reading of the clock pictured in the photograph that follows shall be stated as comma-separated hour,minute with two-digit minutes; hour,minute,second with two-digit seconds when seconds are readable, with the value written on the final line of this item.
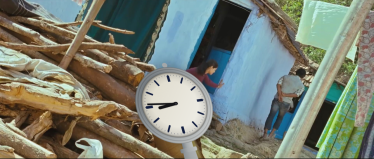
8,46
